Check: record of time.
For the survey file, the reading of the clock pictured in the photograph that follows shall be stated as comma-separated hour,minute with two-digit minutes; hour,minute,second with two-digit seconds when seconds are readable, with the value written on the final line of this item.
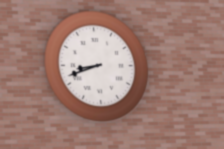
8,42
